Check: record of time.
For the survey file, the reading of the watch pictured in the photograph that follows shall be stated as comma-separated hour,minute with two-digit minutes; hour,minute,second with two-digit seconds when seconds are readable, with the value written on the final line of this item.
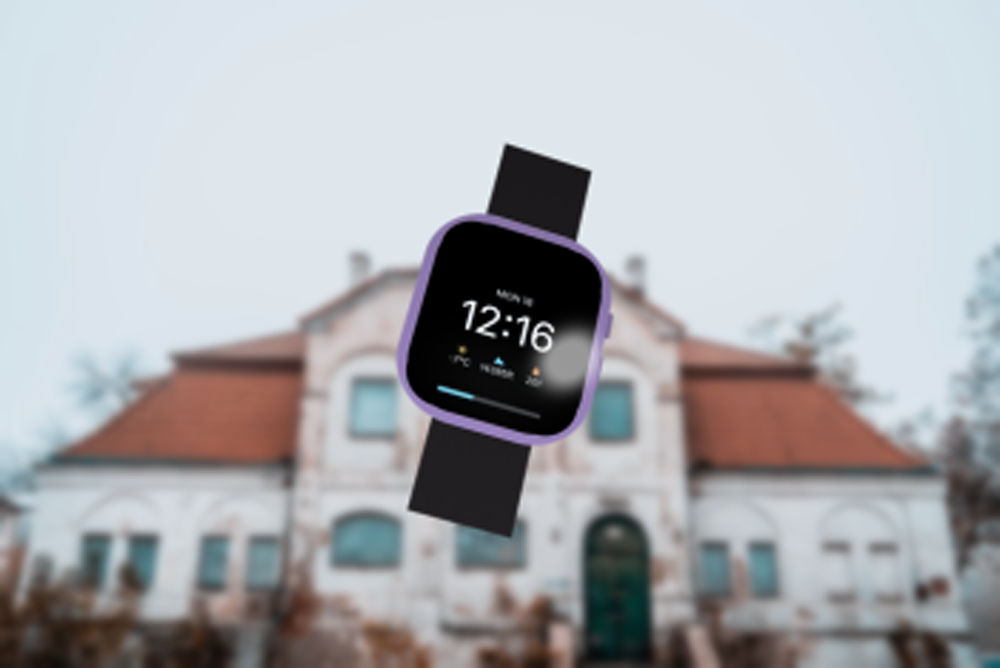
12,16
